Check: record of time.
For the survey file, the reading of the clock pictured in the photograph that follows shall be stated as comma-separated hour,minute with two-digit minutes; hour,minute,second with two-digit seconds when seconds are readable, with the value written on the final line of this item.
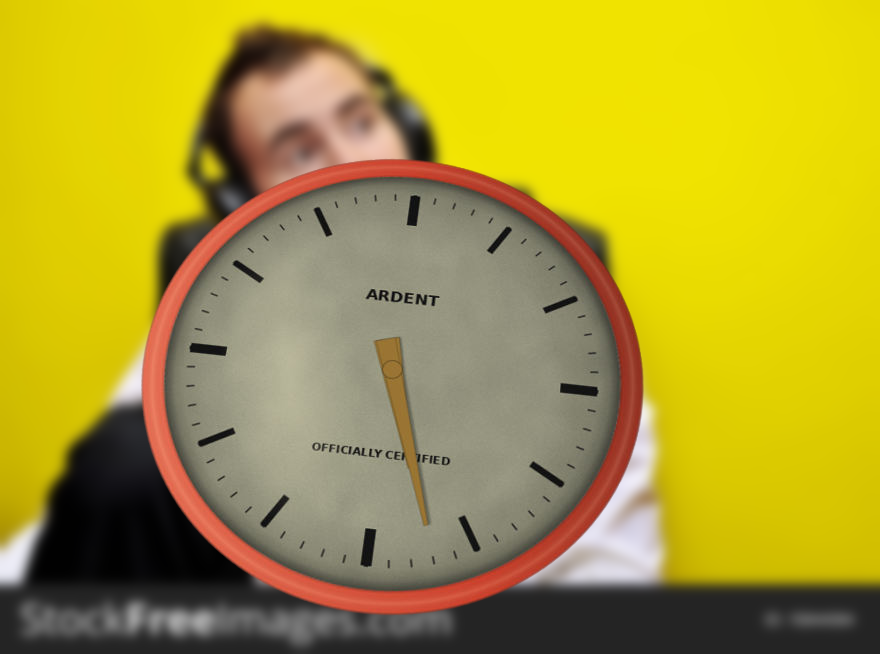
5,27
